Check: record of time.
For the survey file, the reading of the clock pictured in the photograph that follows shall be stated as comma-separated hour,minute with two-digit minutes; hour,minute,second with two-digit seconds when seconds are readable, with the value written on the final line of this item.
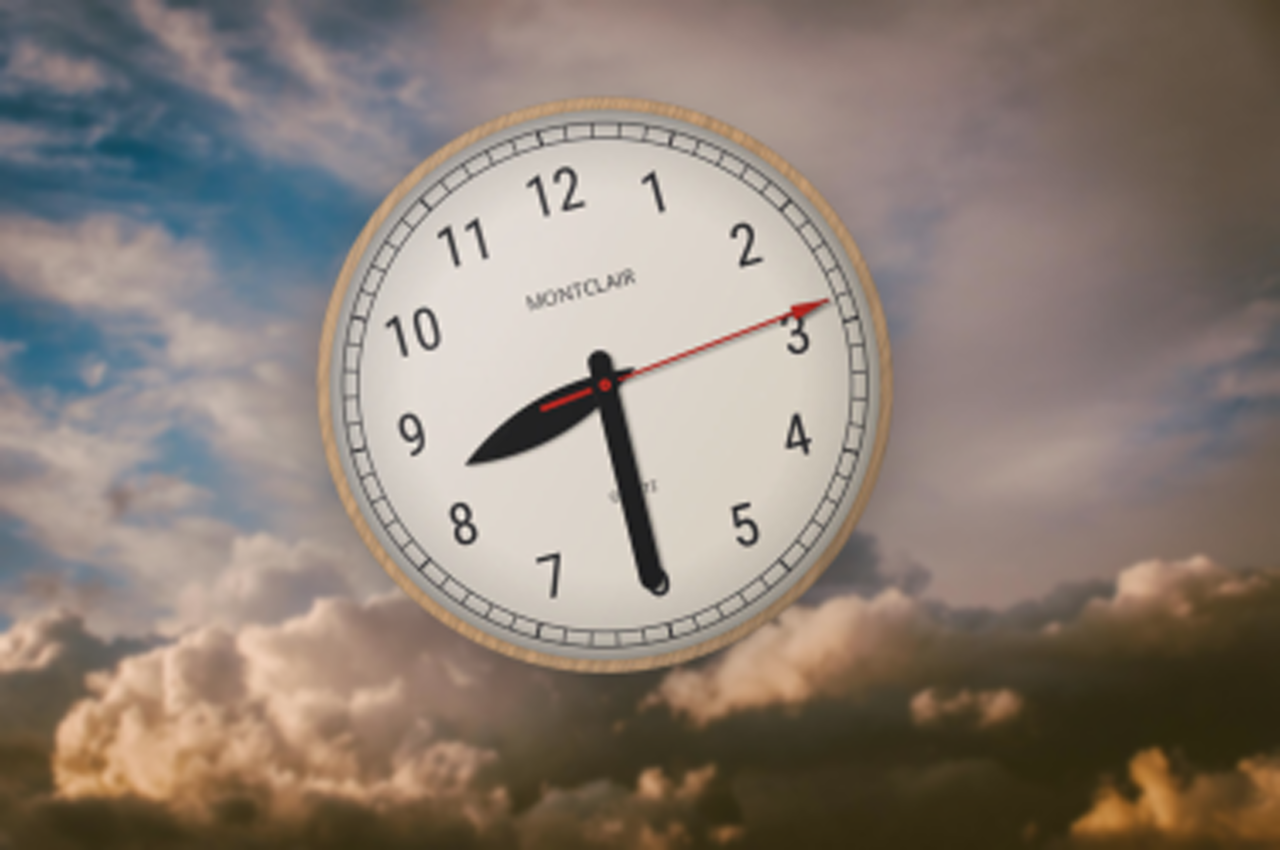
8,30,14
